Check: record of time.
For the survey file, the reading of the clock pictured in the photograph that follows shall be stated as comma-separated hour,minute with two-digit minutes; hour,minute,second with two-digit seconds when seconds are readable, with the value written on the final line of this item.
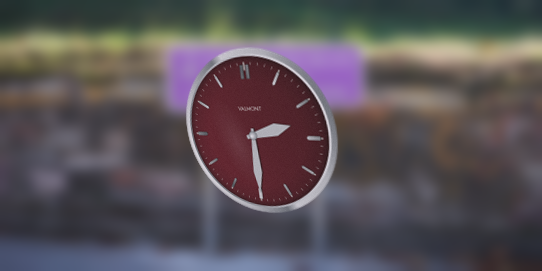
2,30
